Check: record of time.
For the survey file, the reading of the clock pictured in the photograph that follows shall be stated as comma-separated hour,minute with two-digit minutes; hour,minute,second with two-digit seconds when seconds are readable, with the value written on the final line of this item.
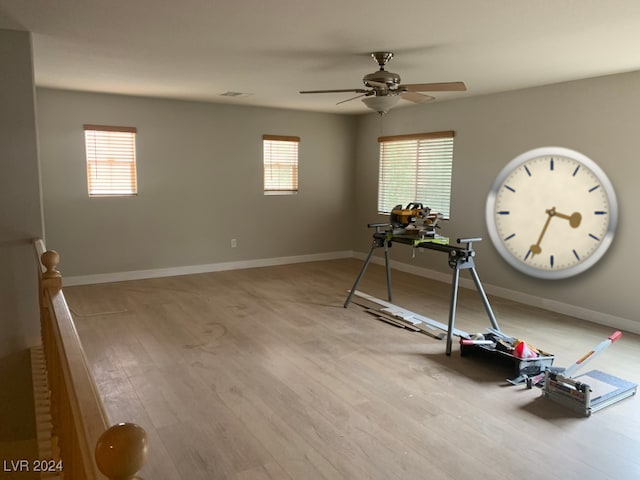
3,34
